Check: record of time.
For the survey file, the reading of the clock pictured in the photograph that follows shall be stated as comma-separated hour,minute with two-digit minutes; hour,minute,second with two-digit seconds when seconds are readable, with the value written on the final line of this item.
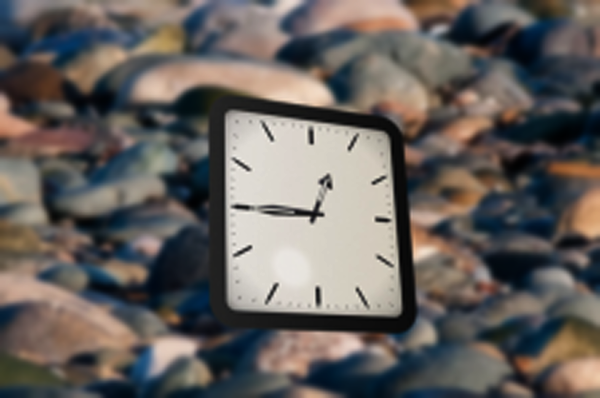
12,45
